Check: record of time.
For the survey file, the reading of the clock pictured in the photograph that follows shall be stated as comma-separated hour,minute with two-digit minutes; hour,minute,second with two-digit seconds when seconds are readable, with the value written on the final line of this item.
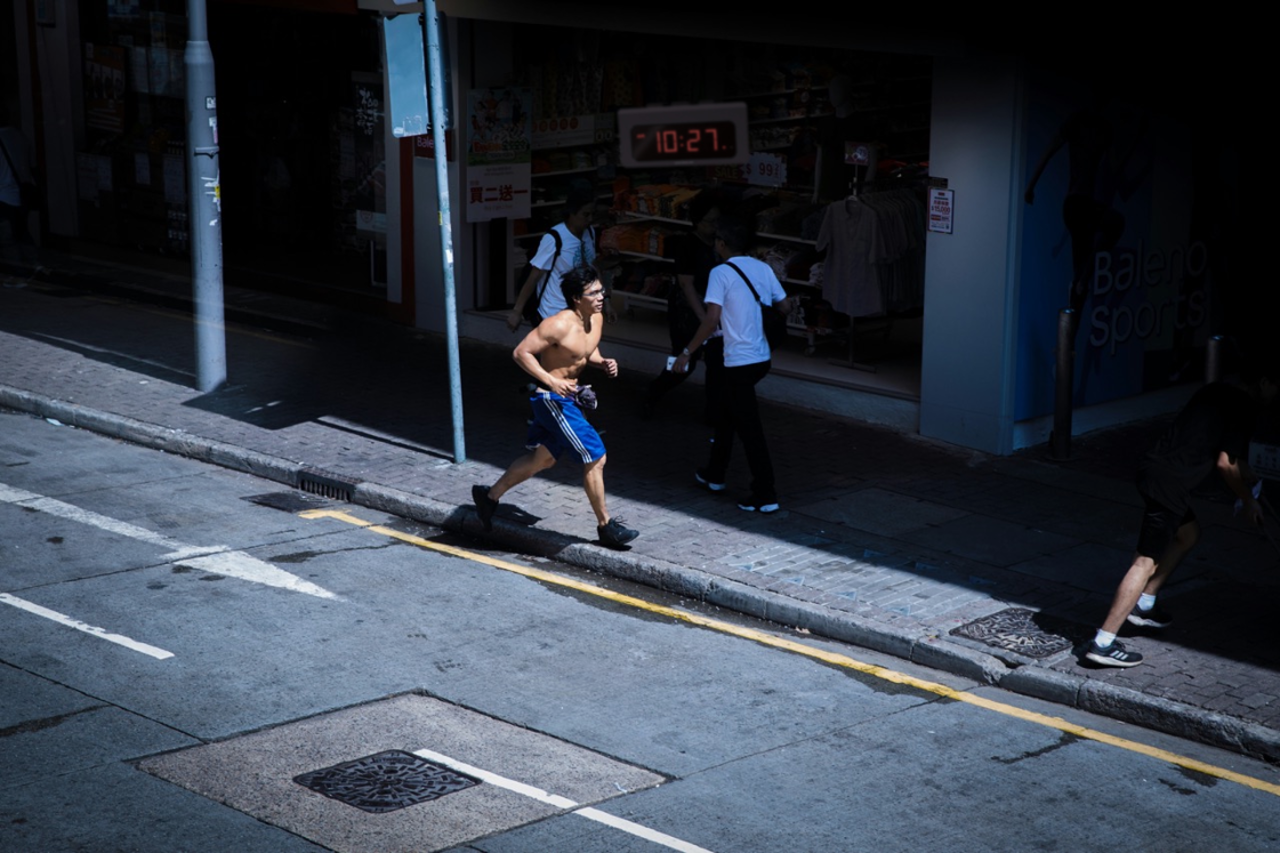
10,27
